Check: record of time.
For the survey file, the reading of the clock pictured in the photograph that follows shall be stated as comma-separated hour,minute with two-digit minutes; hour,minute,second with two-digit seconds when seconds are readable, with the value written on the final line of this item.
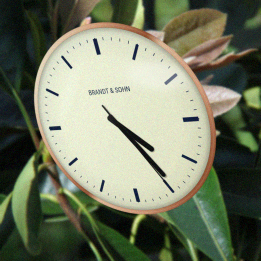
4,24,25
